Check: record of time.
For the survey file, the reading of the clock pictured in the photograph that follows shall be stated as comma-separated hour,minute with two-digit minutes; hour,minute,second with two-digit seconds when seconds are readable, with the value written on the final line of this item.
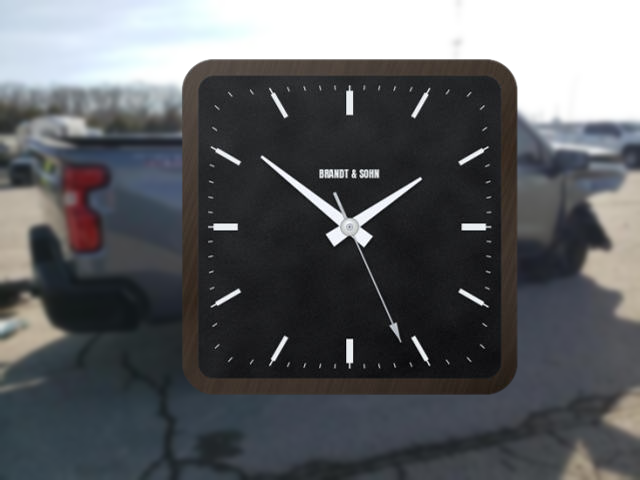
1,51,26
